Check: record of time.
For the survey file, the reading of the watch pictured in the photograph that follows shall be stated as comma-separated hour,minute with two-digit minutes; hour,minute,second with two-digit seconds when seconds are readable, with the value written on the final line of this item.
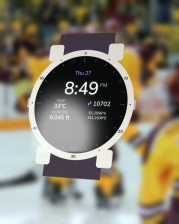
8,49
